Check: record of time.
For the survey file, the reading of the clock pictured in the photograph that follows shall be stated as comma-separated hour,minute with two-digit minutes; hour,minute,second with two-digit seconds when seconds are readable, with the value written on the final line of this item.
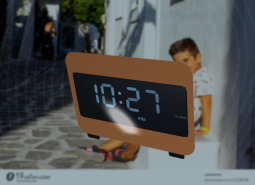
10,27
